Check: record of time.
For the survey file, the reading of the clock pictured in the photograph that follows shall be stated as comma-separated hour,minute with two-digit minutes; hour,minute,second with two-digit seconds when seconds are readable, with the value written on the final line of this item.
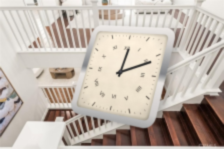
12,11
